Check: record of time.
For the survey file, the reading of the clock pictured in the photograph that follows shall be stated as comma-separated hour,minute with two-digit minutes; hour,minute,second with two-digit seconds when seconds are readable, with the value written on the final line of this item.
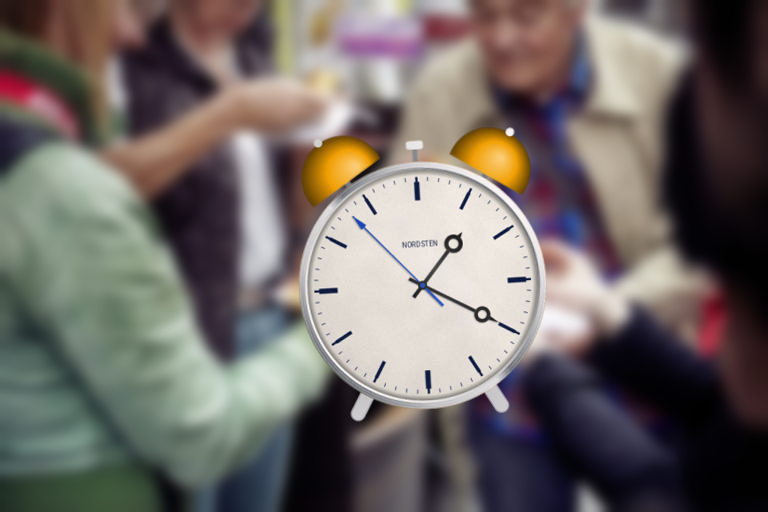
1,19,53
